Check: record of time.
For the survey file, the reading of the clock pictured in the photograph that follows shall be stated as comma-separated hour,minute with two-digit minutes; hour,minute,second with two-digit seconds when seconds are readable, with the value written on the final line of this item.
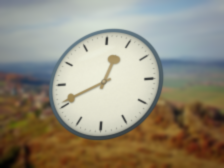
12,41
